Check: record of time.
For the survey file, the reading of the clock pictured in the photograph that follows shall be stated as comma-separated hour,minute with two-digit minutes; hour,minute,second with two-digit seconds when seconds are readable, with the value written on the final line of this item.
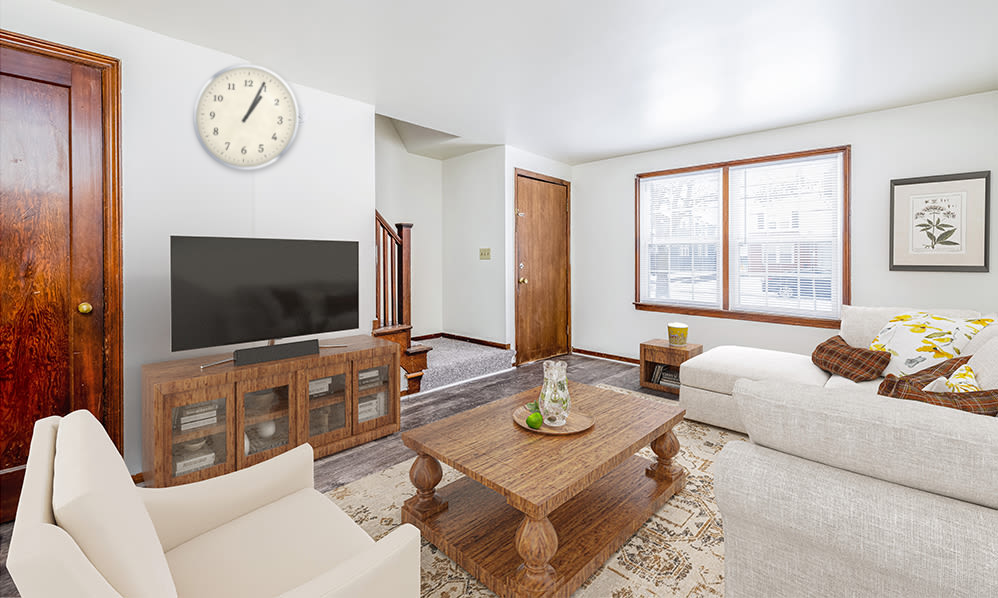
1,04
